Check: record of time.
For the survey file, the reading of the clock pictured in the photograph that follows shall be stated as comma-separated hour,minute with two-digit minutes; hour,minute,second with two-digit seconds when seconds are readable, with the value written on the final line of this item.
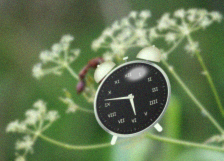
5,47
